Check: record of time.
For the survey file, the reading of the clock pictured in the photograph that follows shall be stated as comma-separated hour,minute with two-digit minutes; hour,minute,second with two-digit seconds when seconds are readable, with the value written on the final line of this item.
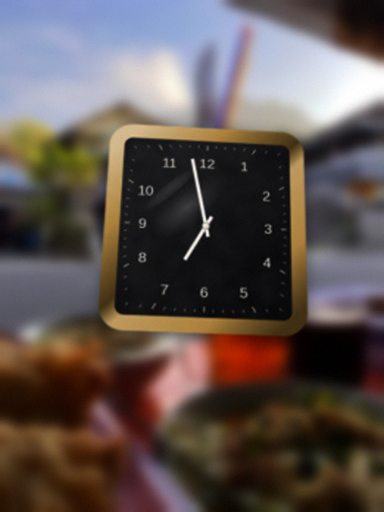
6,58
